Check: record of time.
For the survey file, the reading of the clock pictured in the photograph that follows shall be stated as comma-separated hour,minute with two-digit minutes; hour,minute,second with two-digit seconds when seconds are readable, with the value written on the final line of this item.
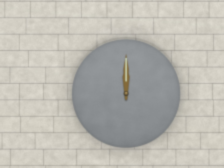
12,00
